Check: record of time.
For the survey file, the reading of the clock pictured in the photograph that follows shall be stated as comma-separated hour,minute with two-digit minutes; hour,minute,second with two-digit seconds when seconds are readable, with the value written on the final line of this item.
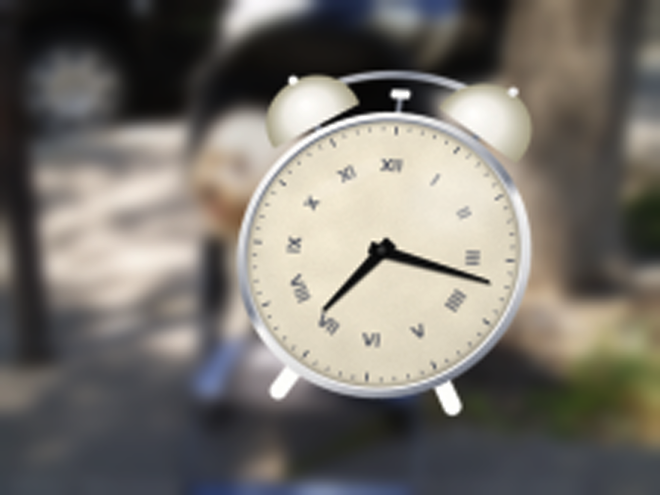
7,17
